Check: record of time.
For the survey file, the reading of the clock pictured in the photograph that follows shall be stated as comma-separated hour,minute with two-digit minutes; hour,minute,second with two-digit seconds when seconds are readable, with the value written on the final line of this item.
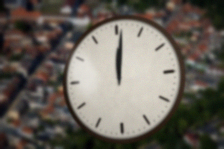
12,01
